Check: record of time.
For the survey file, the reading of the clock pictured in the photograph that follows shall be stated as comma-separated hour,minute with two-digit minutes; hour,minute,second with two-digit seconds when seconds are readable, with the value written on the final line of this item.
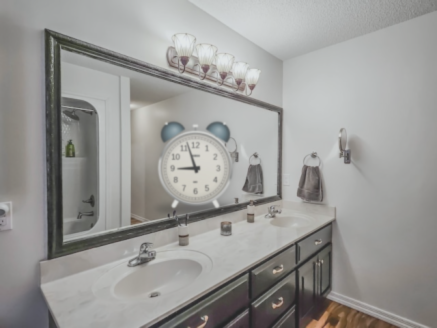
8,57
